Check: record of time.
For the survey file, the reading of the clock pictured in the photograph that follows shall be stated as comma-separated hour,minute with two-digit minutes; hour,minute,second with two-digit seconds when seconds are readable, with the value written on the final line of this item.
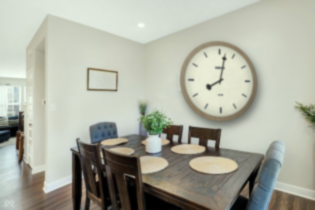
8,02
